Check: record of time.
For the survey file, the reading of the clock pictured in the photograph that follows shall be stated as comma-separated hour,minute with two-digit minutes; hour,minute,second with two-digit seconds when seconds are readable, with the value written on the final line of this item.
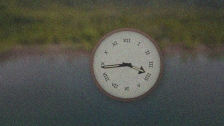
3,44
